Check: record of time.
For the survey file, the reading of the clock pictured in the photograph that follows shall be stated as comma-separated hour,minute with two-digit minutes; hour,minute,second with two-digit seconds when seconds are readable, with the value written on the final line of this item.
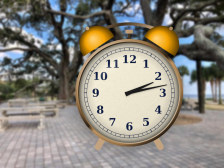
2,13
